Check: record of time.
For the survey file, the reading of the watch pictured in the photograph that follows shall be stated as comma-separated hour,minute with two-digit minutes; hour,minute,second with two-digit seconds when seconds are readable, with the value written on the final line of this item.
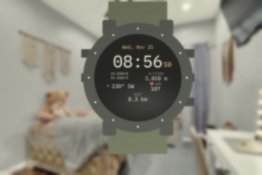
8,56
